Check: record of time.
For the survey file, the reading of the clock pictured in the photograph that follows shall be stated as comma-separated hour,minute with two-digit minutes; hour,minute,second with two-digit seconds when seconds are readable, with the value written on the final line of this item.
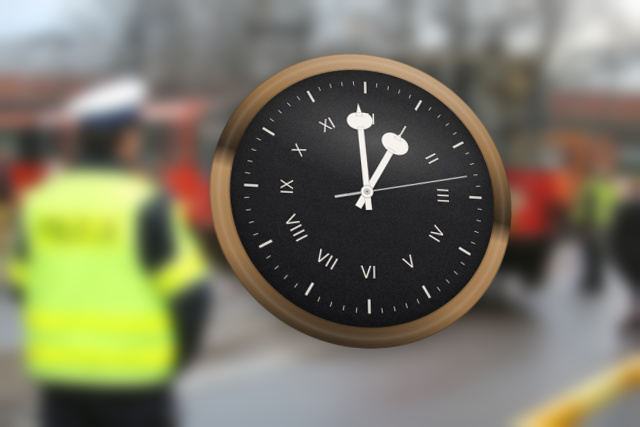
12,59,13
